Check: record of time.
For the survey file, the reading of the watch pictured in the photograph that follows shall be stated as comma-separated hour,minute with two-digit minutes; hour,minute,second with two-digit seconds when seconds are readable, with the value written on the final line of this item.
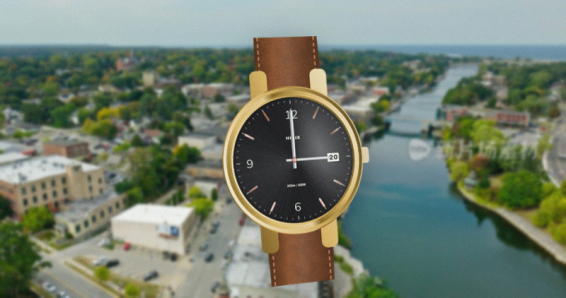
3,00
